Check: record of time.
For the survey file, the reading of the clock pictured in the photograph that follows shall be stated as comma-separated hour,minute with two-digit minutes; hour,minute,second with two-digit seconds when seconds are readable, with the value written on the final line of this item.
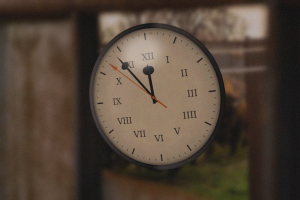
11,53,52
